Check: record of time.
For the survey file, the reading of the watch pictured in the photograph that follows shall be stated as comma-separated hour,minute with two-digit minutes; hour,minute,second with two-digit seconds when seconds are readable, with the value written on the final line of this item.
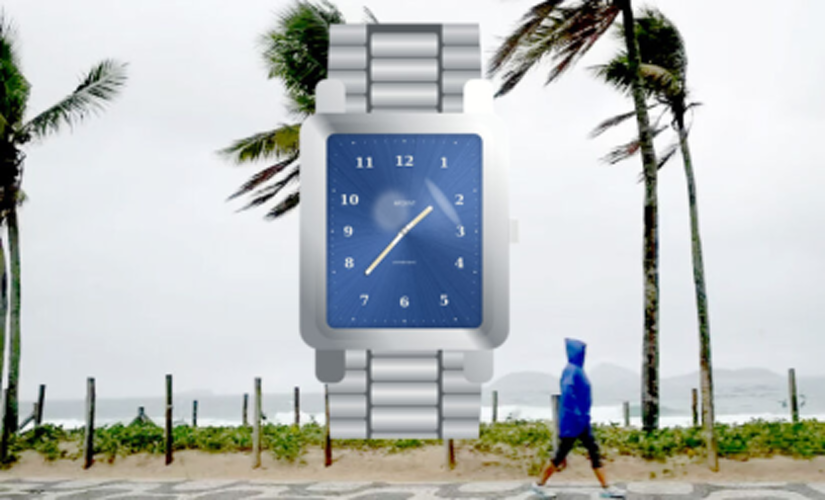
1,37
